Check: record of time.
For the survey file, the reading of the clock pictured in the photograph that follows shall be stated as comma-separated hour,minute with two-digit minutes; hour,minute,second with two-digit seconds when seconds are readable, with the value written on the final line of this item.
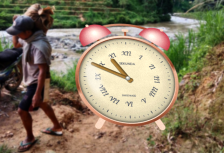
10,49
